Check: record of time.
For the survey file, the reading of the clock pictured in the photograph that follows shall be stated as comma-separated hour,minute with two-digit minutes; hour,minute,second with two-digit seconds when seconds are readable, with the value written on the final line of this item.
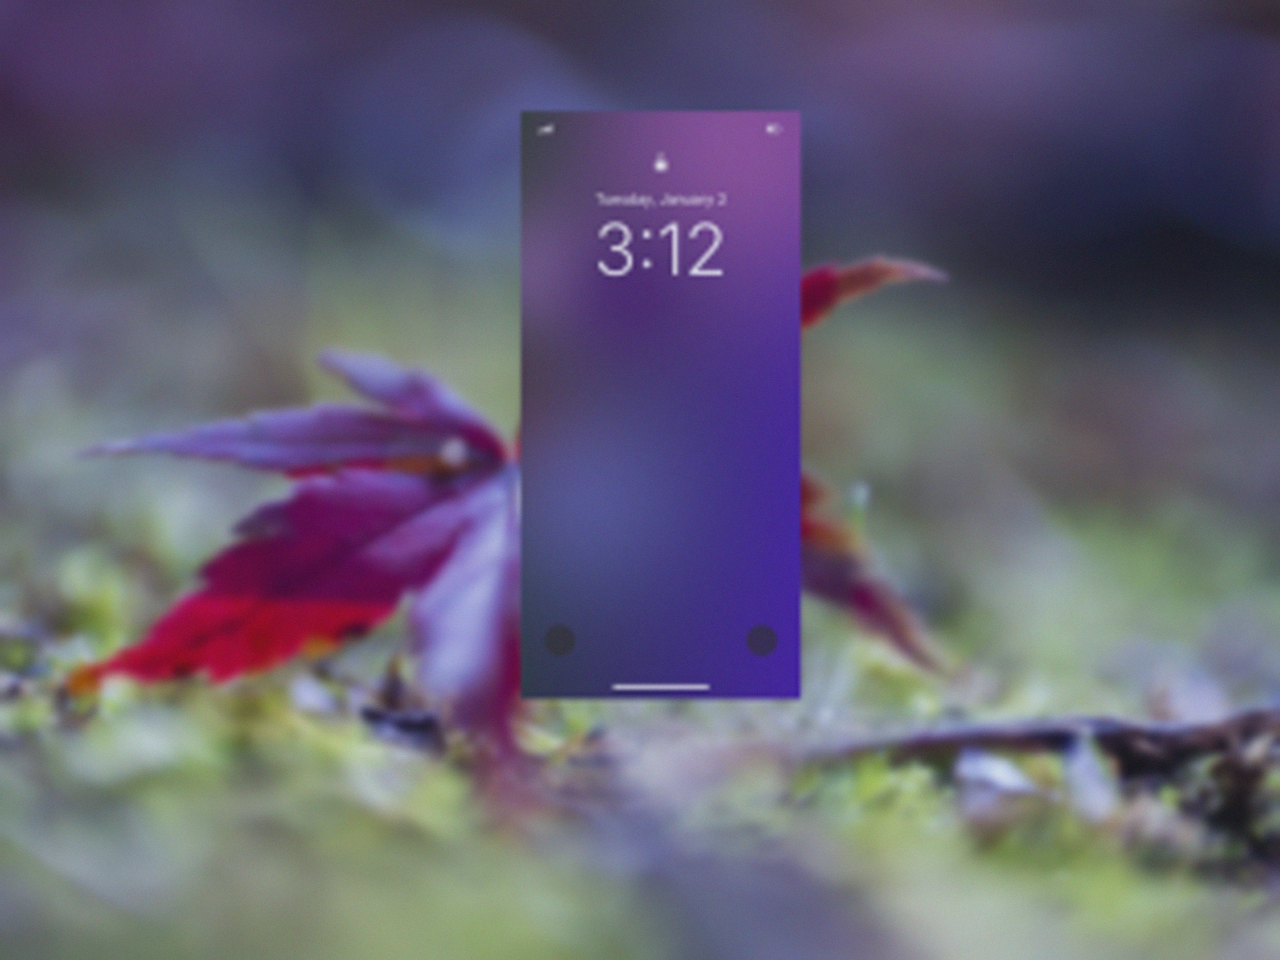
3,12
